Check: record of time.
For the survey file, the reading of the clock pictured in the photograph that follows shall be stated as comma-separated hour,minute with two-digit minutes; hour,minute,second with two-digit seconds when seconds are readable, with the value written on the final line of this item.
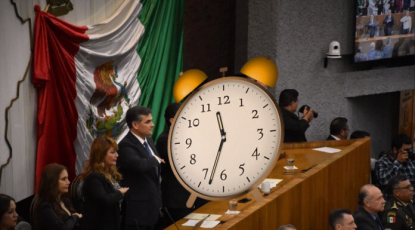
11,33
